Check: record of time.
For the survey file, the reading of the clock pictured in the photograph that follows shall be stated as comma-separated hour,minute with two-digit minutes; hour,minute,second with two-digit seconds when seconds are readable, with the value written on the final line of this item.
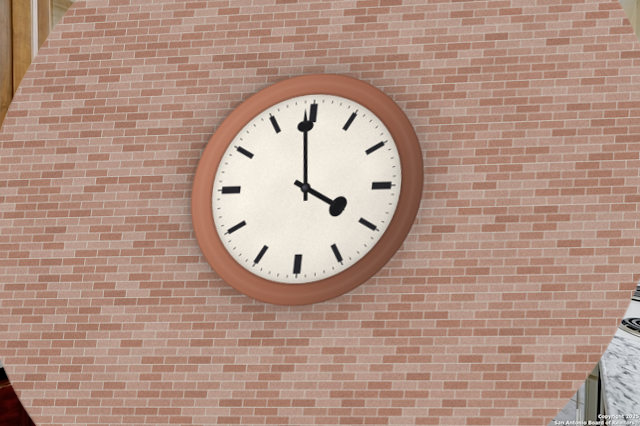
3,59
